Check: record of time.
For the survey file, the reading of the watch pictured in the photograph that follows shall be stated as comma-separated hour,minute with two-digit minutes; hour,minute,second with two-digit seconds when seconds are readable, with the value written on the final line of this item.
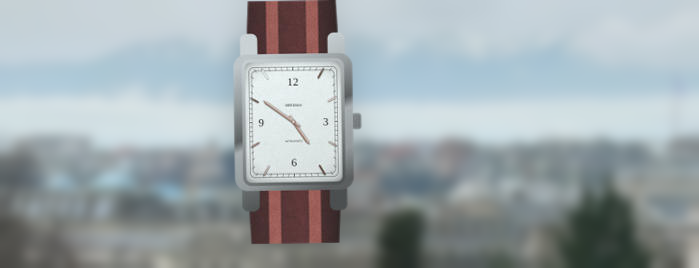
4,51
